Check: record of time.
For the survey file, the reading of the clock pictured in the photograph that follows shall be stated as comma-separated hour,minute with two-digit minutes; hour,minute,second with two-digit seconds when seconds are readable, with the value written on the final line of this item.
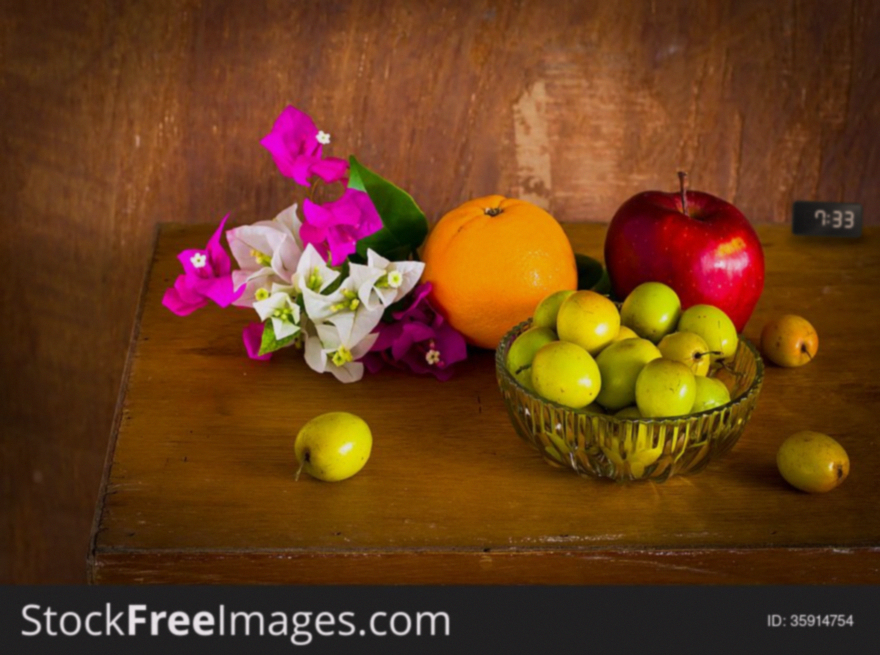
7,33
